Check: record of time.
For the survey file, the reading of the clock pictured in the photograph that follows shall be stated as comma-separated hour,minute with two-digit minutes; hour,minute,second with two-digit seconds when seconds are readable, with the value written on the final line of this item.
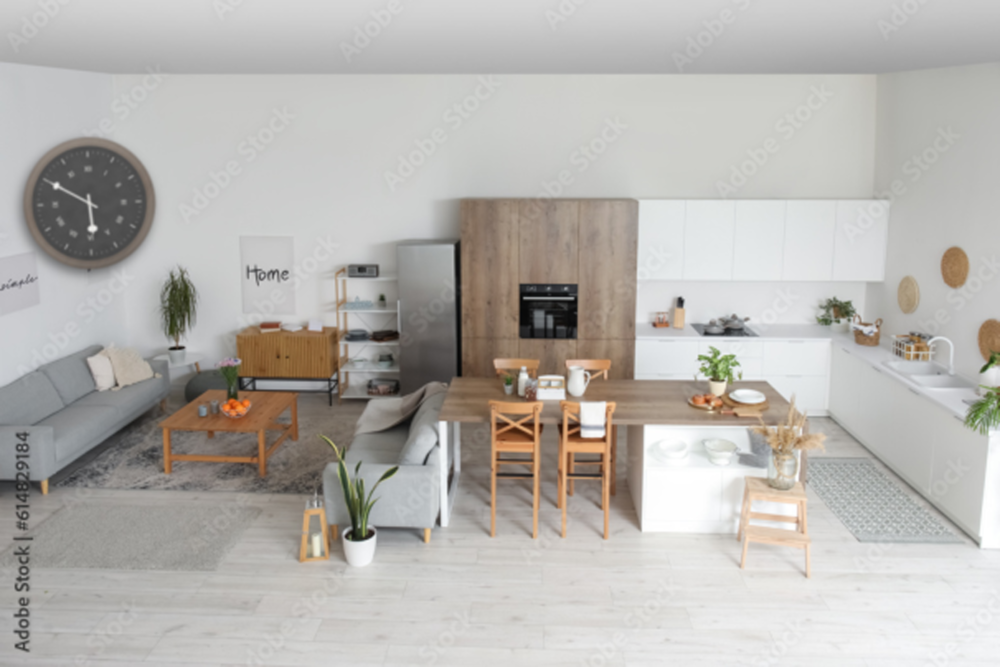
5,50
